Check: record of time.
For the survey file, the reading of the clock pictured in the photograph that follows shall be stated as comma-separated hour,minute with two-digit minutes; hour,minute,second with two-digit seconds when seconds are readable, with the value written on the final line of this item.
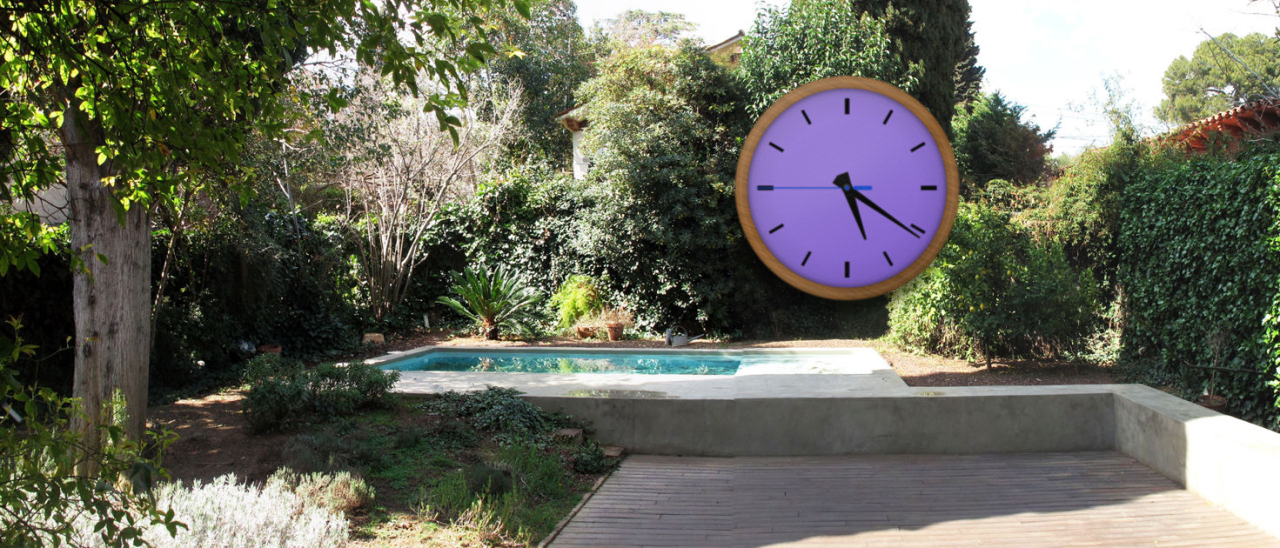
5,20,45
